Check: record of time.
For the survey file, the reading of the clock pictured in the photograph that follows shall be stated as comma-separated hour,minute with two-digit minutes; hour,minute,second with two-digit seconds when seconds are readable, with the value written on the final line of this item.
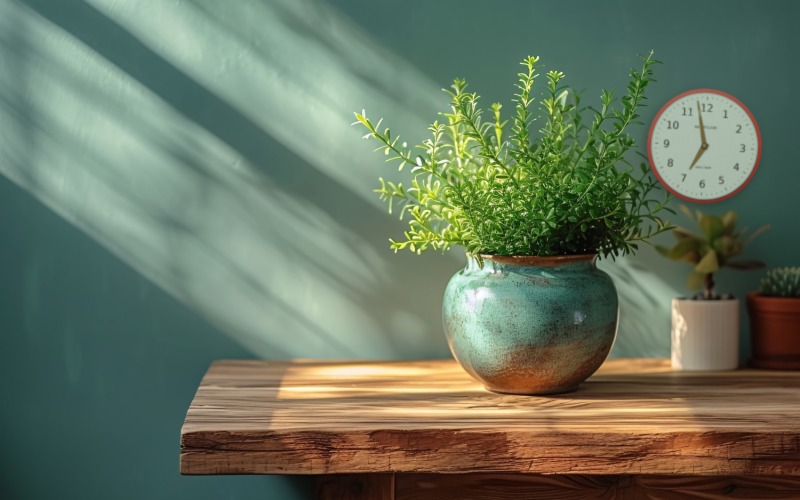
6,58
